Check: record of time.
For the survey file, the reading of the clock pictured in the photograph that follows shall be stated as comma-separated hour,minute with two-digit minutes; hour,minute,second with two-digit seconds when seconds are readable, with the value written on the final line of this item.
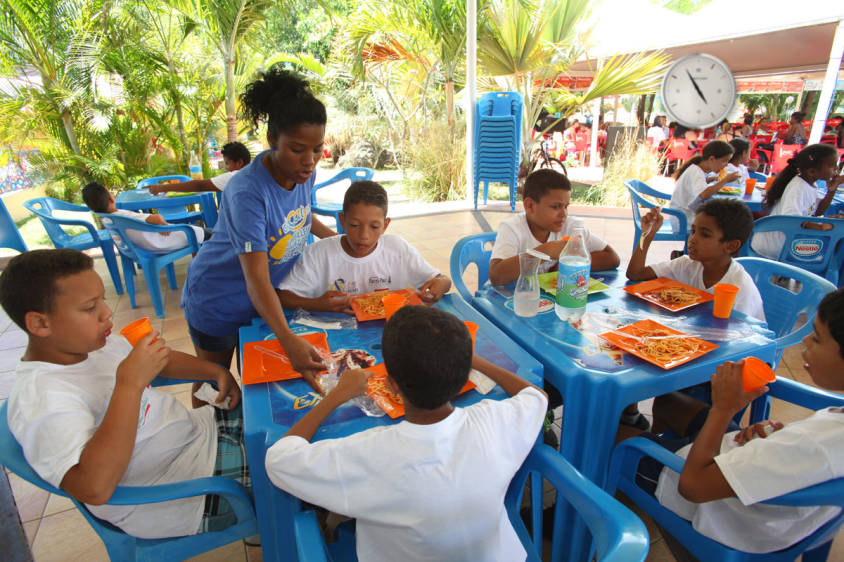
4,55
